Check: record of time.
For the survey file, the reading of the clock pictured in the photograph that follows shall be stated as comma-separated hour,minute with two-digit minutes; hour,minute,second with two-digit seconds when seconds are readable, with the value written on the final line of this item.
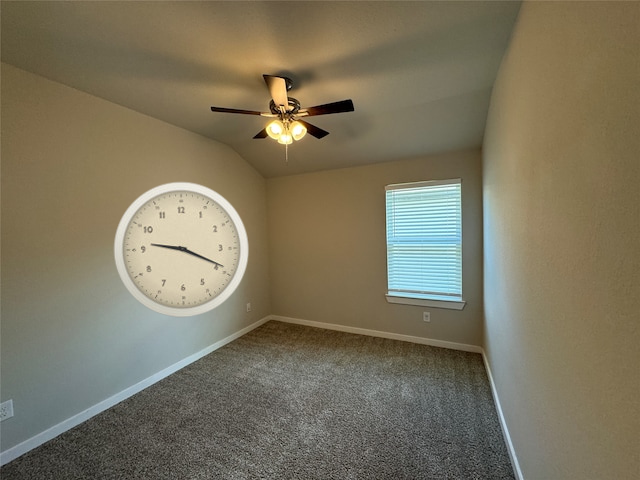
9,19
